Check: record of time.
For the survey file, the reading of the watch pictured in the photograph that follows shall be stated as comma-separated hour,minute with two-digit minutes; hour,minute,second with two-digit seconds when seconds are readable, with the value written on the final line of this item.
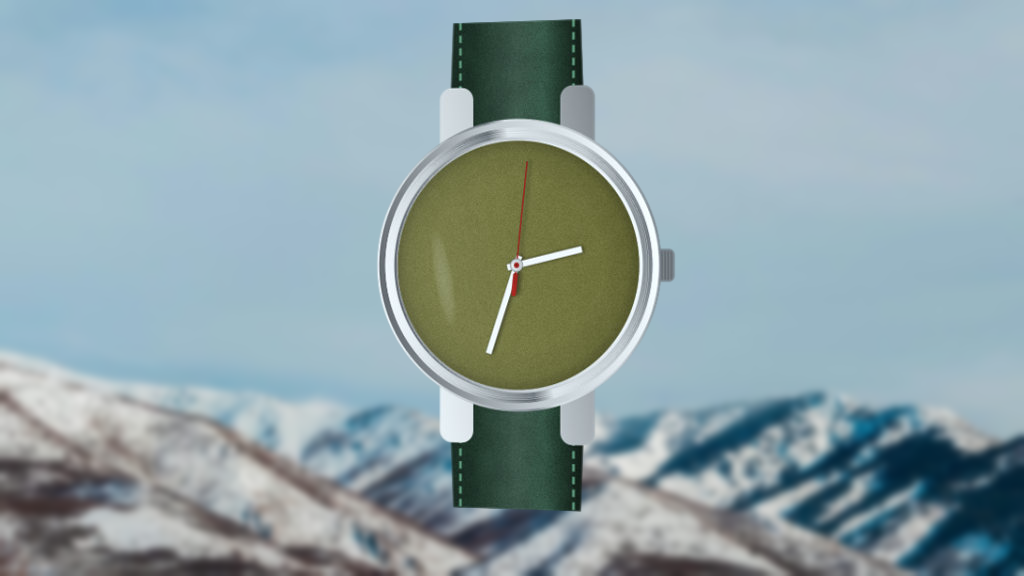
2,33,01
